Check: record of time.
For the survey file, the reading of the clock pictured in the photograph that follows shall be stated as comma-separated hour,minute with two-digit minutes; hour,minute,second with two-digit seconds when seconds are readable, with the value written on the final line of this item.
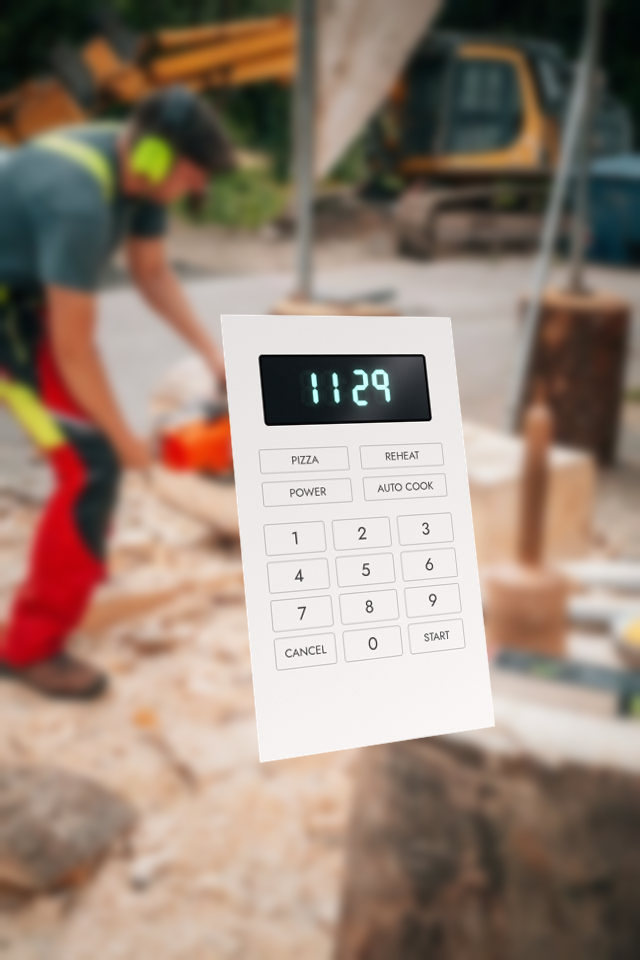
11,29
